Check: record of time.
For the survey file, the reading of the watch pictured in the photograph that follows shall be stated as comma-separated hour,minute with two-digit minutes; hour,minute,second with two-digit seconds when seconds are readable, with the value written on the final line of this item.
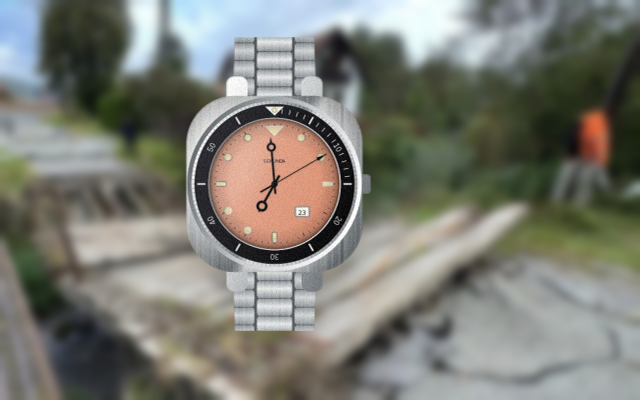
6,59,10
